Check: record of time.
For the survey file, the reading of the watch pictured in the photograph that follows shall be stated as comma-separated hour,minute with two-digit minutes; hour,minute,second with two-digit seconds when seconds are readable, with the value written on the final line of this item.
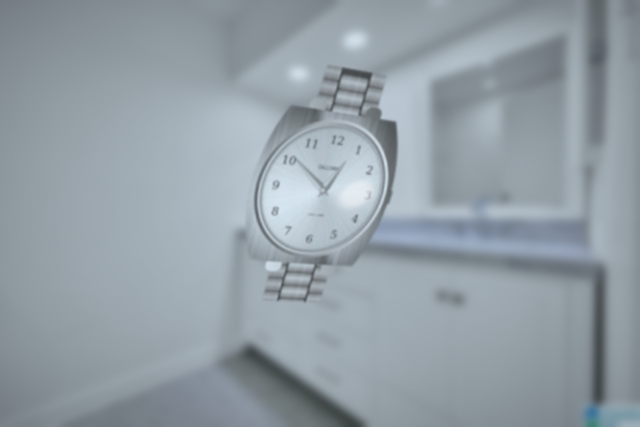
12,51
